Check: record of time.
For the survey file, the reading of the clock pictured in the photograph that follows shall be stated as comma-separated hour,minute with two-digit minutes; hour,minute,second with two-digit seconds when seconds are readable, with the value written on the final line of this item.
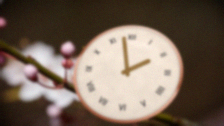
1,58
